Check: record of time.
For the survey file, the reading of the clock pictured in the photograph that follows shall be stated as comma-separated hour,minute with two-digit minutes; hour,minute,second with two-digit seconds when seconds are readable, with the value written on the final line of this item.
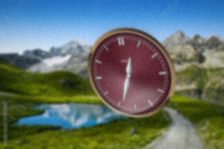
12,34
